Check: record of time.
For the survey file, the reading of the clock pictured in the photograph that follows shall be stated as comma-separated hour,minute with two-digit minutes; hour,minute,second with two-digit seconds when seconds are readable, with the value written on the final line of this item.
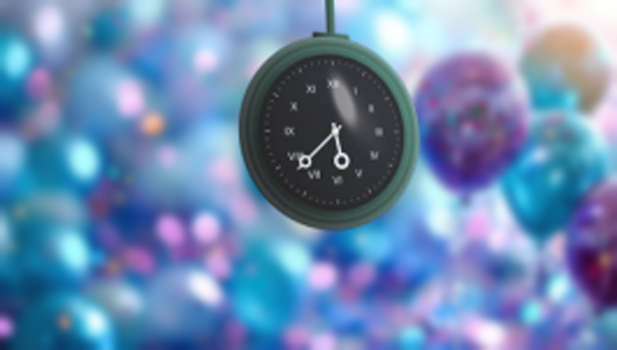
5,38
